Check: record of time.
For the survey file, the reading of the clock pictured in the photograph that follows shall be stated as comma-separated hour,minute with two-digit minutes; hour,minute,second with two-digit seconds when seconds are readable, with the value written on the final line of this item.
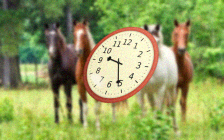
9,26
